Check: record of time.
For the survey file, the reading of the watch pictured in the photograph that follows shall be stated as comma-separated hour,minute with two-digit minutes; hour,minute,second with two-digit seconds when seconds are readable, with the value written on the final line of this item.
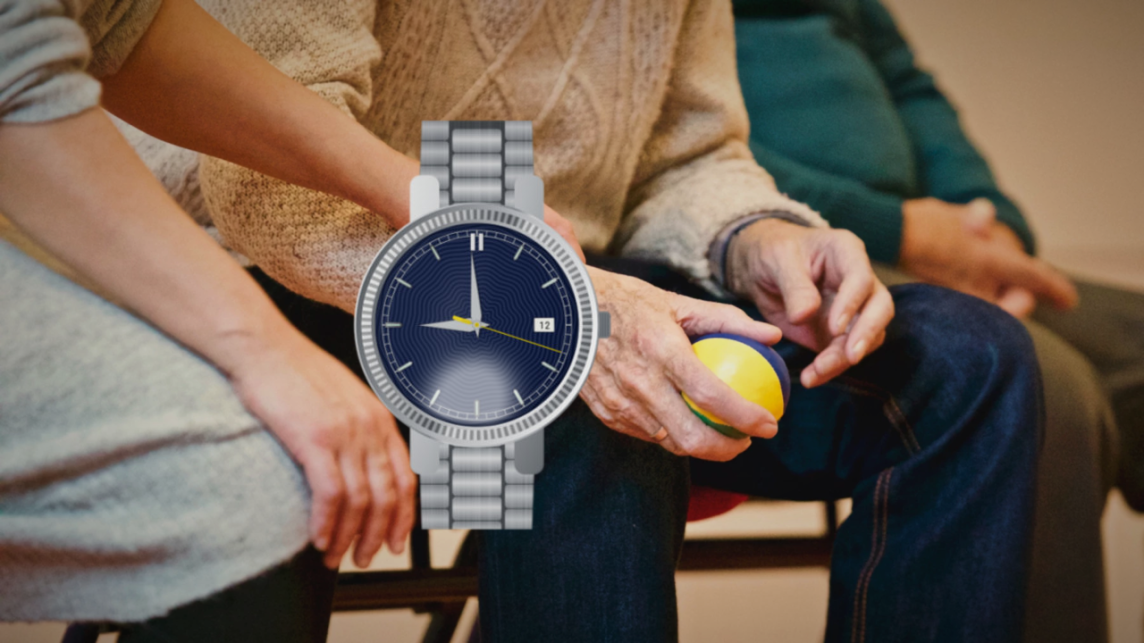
8,59,18
